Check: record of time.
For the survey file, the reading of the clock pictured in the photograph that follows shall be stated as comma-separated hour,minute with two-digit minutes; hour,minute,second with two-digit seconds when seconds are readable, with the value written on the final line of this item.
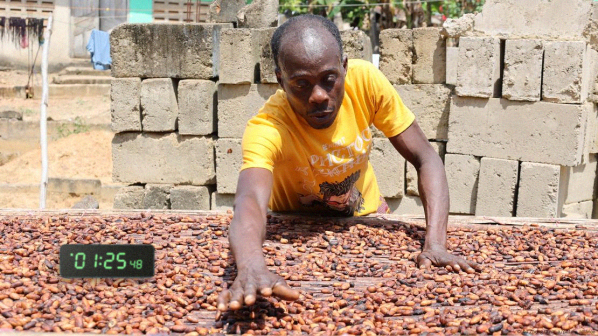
1,25,48
